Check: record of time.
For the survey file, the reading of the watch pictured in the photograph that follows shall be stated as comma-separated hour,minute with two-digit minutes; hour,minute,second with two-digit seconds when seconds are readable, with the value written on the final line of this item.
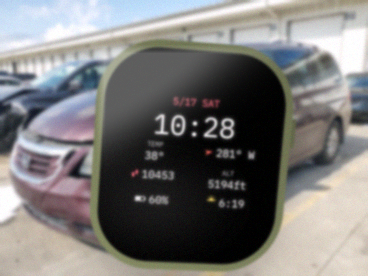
10,28
